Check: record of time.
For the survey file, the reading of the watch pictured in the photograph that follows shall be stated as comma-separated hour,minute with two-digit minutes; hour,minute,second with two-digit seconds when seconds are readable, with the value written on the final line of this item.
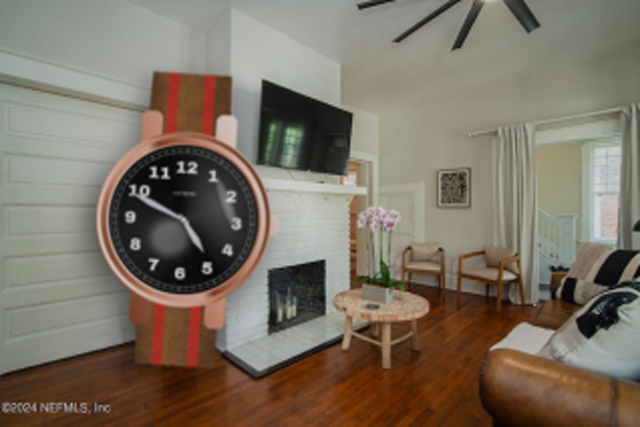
4,49
